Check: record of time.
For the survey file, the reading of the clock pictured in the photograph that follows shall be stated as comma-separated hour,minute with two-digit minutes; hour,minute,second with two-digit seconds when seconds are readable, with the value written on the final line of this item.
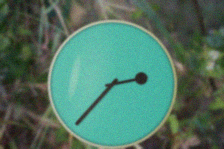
2,37
